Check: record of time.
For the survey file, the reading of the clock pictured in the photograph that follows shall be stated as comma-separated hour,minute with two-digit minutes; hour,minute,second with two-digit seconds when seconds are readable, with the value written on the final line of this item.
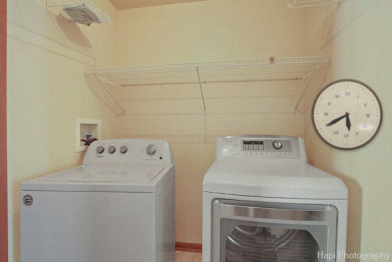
5,40
